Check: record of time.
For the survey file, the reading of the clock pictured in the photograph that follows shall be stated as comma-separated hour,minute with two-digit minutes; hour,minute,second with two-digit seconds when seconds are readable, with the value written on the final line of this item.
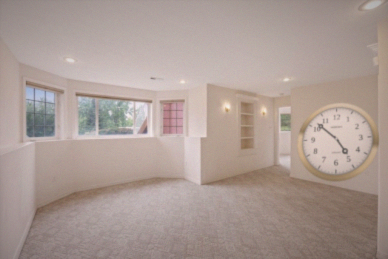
4,52
